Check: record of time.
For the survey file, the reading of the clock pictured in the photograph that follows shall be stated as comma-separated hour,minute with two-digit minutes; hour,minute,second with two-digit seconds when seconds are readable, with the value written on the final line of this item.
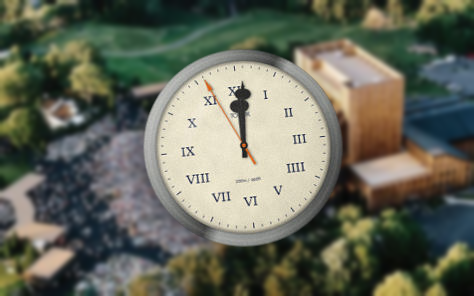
12,00,56
